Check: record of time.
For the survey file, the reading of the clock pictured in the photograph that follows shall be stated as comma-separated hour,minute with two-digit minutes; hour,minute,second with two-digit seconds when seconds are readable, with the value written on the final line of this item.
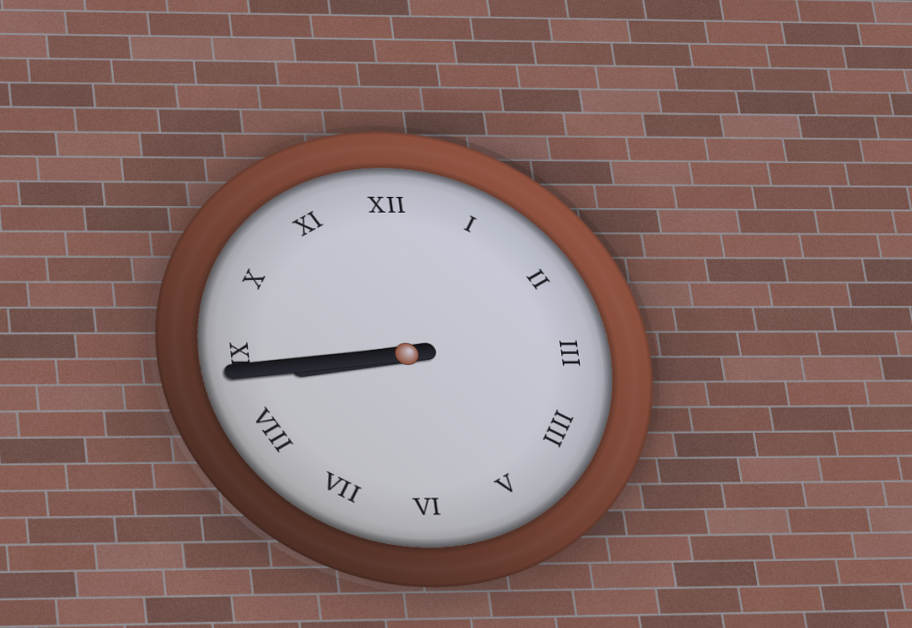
8,44
